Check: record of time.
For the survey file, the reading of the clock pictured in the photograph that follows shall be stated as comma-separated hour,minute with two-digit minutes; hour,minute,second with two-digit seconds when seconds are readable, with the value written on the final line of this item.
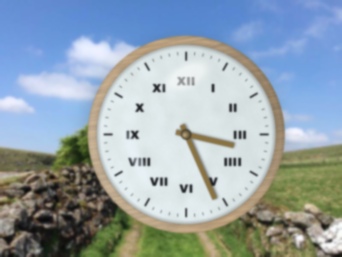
3,26
